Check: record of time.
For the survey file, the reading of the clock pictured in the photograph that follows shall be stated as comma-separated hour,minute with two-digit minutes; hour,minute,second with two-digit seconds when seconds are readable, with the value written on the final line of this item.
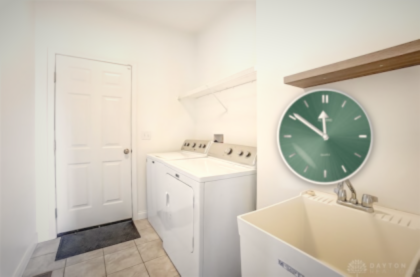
11,51
